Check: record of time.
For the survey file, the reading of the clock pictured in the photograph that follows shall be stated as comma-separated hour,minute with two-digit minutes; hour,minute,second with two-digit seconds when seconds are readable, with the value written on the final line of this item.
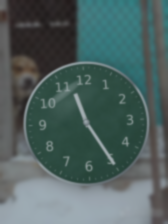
11,25
